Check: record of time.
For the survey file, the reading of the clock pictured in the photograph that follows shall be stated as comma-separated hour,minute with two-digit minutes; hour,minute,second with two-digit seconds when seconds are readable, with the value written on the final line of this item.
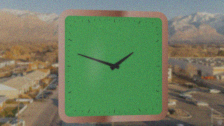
1,48
